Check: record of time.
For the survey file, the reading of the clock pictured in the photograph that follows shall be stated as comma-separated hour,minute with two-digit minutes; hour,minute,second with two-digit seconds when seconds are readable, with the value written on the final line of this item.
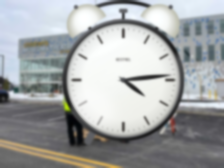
4,14
